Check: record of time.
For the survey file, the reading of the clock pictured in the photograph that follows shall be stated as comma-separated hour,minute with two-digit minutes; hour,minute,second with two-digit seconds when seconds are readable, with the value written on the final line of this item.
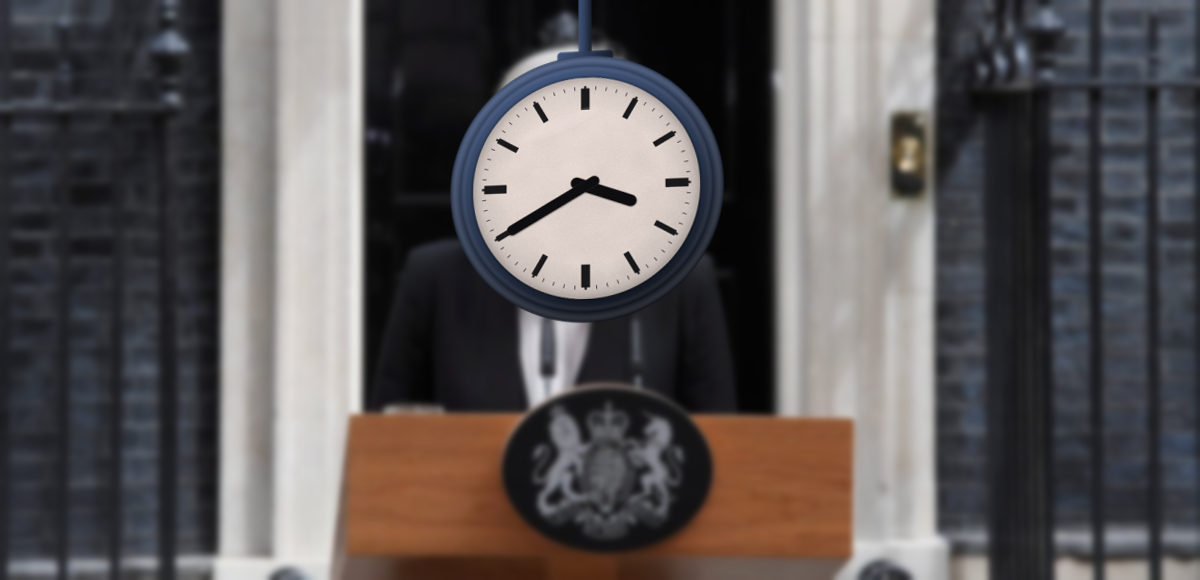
3,40
